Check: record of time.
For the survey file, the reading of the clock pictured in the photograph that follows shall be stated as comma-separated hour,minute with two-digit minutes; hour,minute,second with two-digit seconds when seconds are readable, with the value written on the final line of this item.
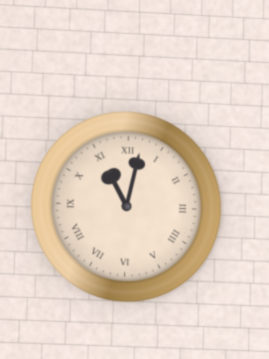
11,02
